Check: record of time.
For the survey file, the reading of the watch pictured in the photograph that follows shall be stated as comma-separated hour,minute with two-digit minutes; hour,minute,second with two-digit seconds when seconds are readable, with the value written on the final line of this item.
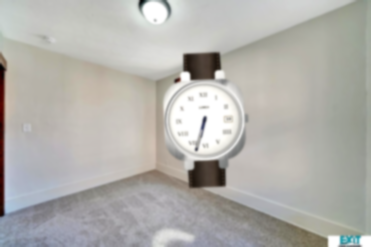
6,33
